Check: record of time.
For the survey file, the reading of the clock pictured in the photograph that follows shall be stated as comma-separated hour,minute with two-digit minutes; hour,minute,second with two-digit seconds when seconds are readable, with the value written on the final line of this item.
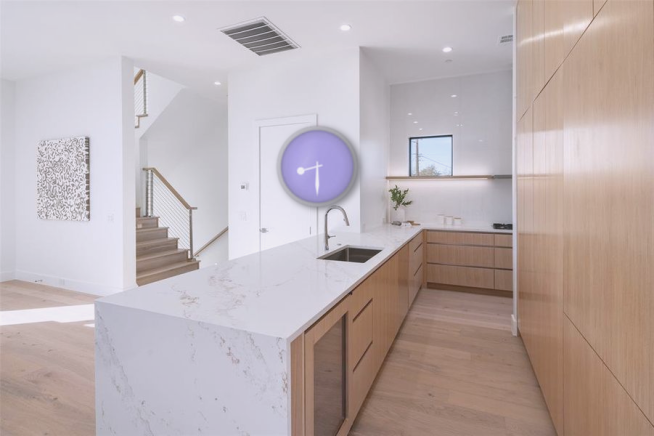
8,30
